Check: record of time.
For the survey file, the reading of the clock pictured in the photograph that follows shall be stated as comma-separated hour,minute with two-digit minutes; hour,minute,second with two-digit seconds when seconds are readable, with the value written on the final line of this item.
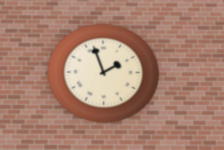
1,57
